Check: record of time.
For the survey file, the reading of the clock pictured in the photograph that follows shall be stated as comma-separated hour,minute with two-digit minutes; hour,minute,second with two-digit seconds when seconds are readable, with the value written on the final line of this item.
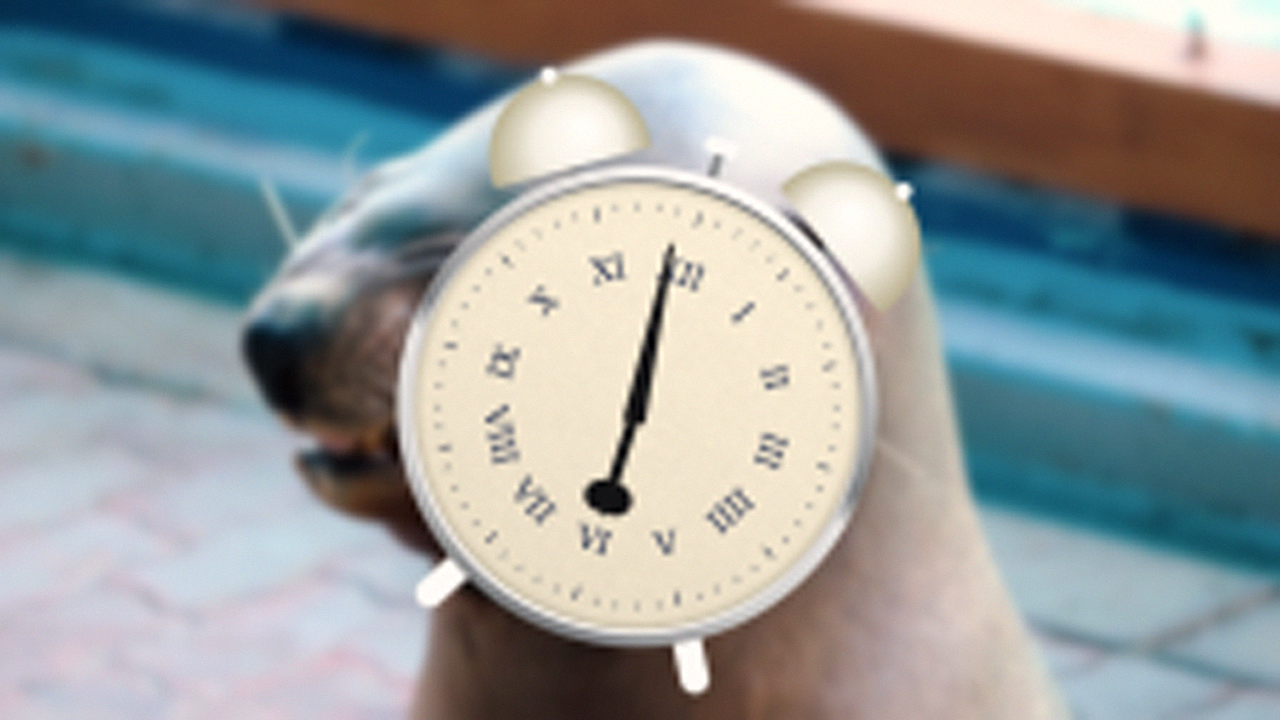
5,59
